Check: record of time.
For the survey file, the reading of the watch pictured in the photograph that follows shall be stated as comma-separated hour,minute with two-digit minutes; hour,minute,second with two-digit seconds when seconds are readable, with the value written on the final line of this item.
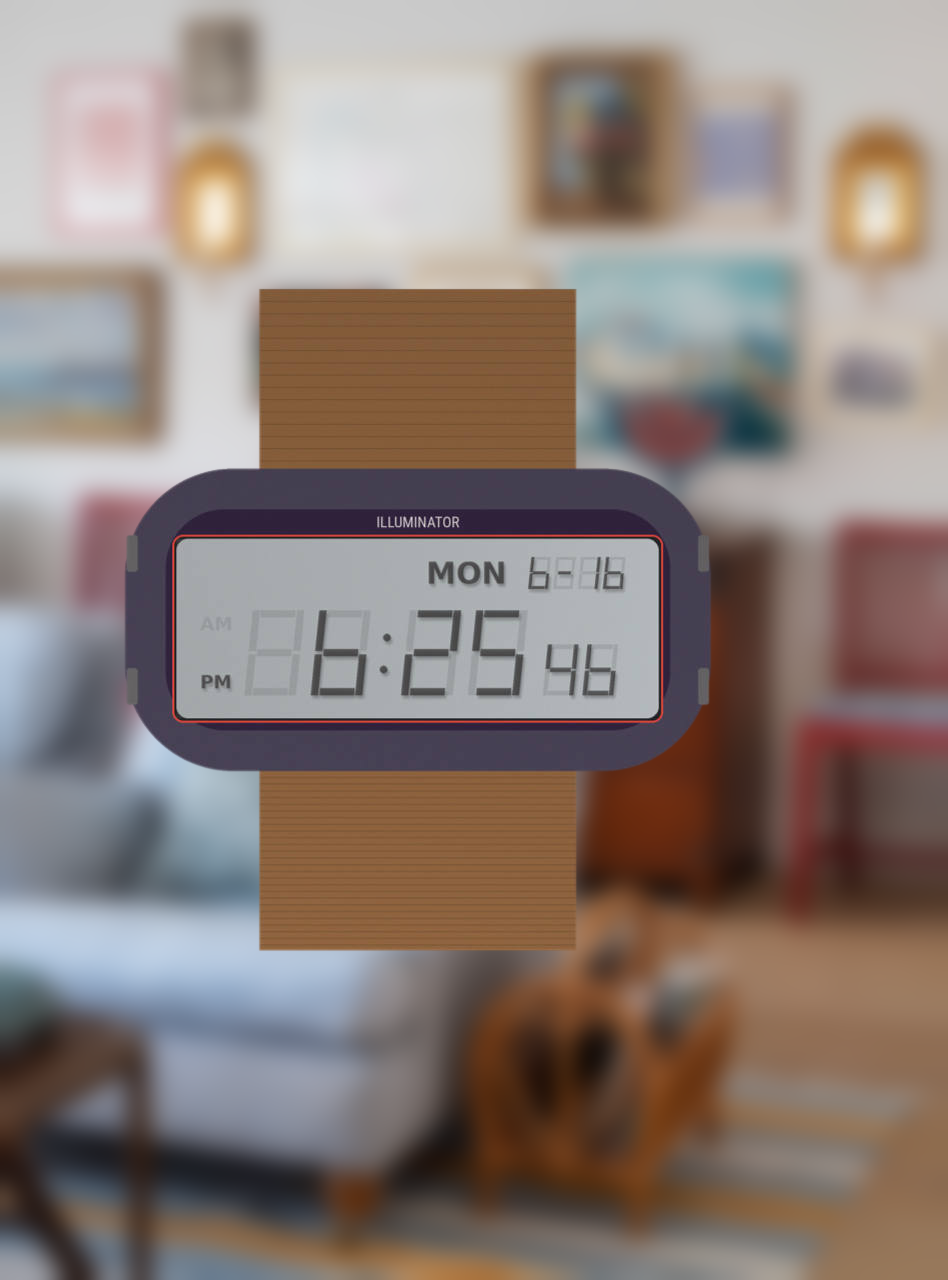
6,25,46
